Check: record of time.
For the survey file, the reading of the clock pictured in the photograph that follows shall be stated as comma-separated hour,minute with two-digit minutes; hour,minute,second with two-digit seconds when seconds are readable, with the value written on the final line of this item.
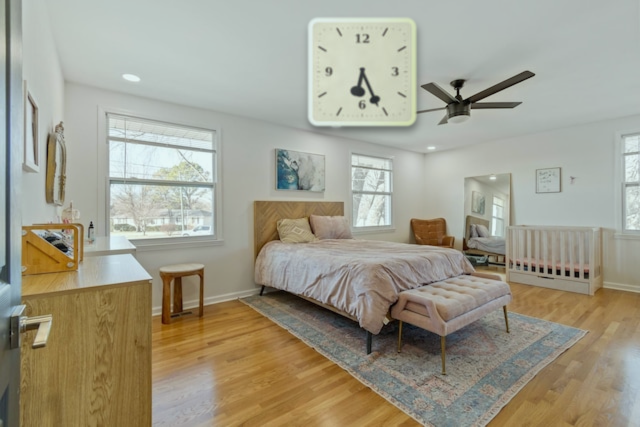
6,26
